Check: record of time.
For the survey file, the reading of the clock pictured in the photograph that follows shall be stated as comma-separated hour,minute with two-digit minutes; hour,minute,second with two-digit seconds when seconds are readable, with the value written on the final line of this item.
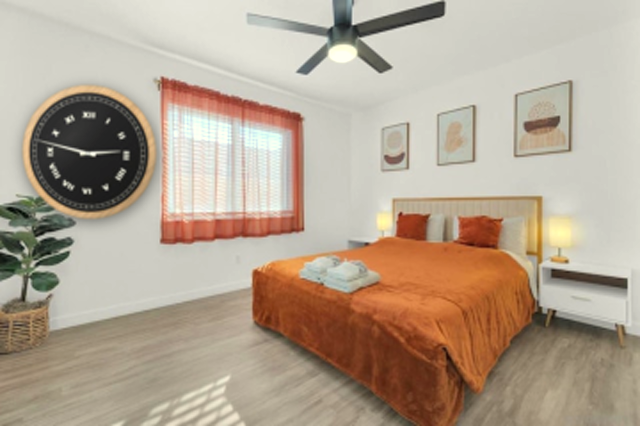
2,47
